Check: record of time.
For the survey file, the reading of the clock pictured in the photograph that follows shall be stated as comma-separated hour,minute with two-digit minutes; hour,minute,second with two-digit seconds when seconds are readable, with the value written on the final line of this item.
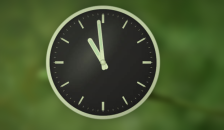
10,59
